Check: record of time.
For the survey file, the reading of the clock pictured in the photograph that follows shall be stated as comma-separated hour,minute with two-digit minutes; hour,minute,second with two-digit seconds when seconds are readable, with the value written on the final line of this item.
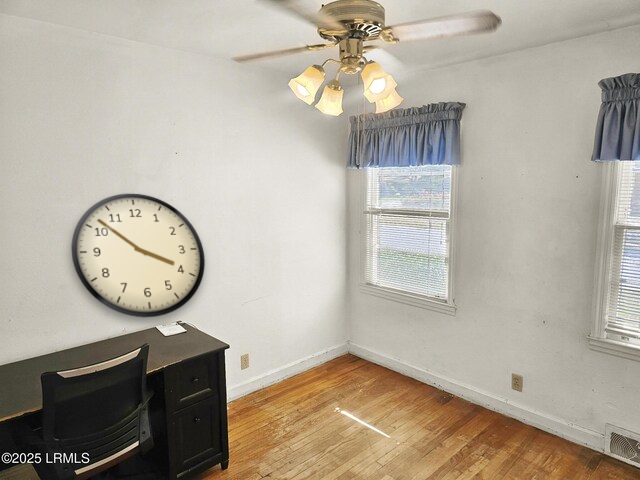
3,52
